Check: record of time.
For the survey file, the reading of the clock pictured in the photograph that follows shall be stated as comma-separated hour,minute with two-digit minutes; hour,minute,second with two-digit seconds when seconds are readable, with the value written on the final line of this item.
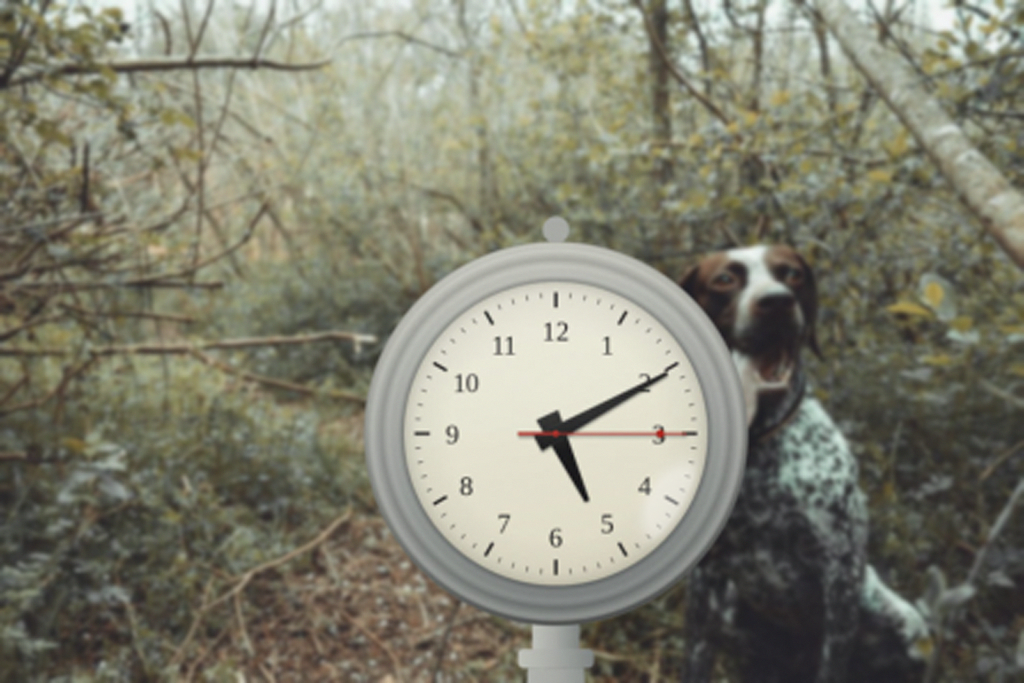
5,10,15
